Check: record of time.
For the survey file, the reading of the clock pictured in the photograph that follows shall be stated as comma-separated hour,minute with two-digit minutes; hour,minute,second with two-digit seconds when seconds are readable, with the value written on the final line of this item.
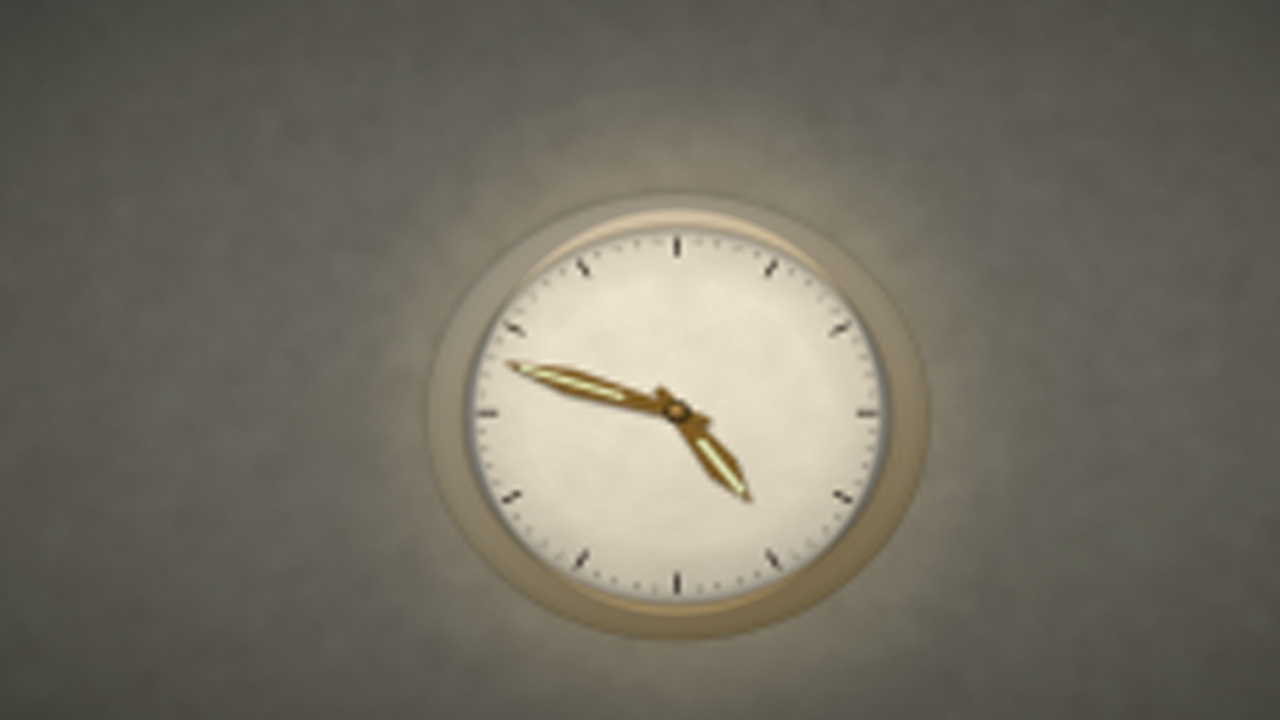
4,48
